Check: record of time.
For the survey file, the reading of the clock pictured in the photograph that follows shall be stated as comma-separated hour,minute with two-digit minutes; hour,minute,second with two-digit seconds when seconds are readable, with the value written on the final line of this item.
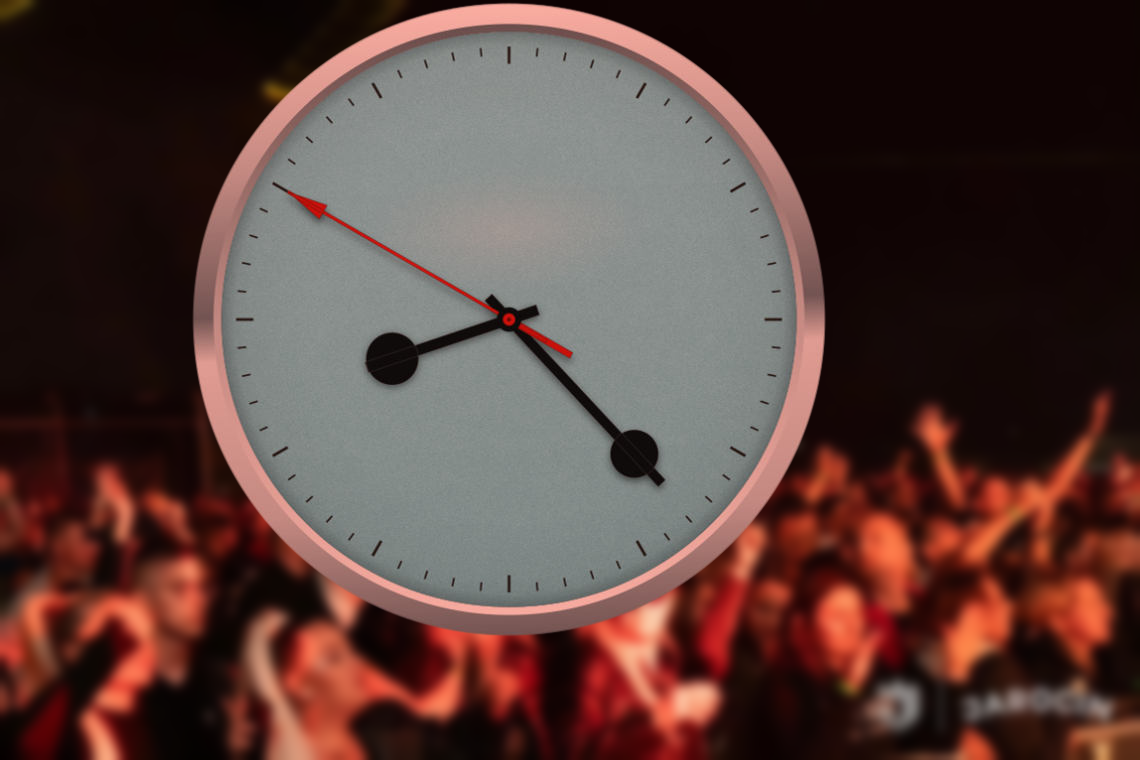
8,22,50
